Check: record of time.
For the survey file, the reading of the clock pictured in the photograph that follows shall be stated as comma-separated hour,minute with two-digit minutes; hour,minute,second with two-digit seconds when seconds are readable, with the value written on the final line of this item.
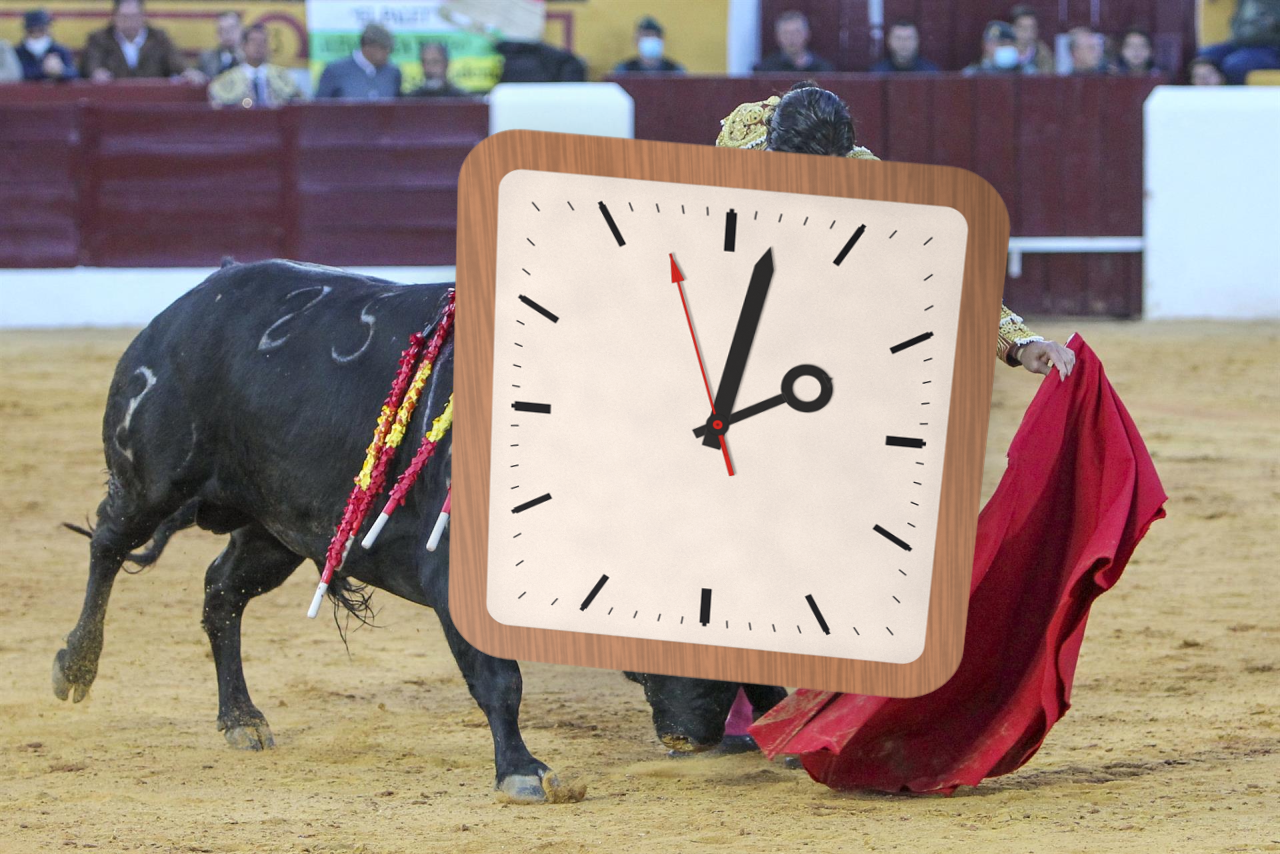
2,01,57
